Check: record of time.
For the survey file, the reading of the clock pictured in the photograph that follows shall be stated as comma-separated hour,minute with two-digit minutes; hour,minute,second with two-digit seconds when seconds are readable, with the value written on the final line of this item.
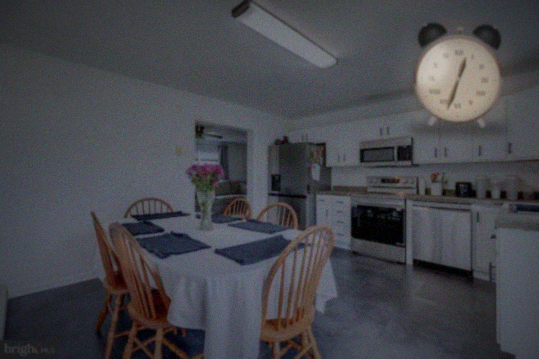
12,33
